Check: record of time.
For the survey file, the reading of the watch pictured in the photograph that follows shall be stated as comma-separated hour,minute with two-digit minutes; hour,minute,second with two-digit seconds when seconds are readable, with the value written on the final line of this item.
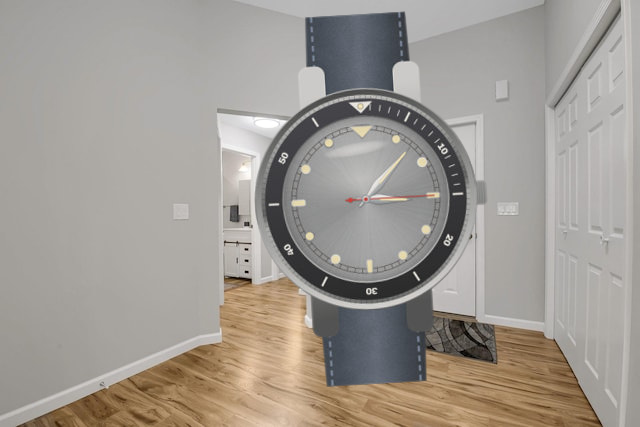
3,07,15
